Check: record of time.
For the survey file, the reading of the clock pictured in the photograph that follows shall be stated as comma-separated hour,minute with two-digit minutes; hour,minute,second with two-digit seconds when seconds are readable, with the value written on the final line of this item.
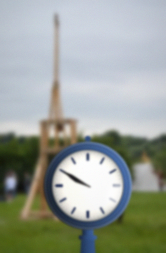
9,50
